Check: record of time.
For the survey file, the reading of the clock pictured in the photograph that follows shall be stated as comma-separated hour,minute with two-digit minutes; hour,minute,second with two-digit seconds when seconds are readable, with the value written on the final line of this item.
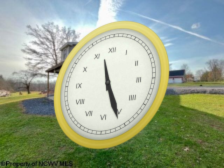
11,26
